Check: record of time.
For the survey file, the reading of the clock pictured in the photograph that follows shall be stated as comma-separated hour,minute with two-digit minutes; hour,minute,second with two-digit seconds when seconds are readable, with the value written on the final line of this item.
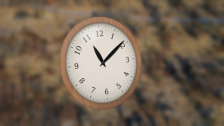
11,09
